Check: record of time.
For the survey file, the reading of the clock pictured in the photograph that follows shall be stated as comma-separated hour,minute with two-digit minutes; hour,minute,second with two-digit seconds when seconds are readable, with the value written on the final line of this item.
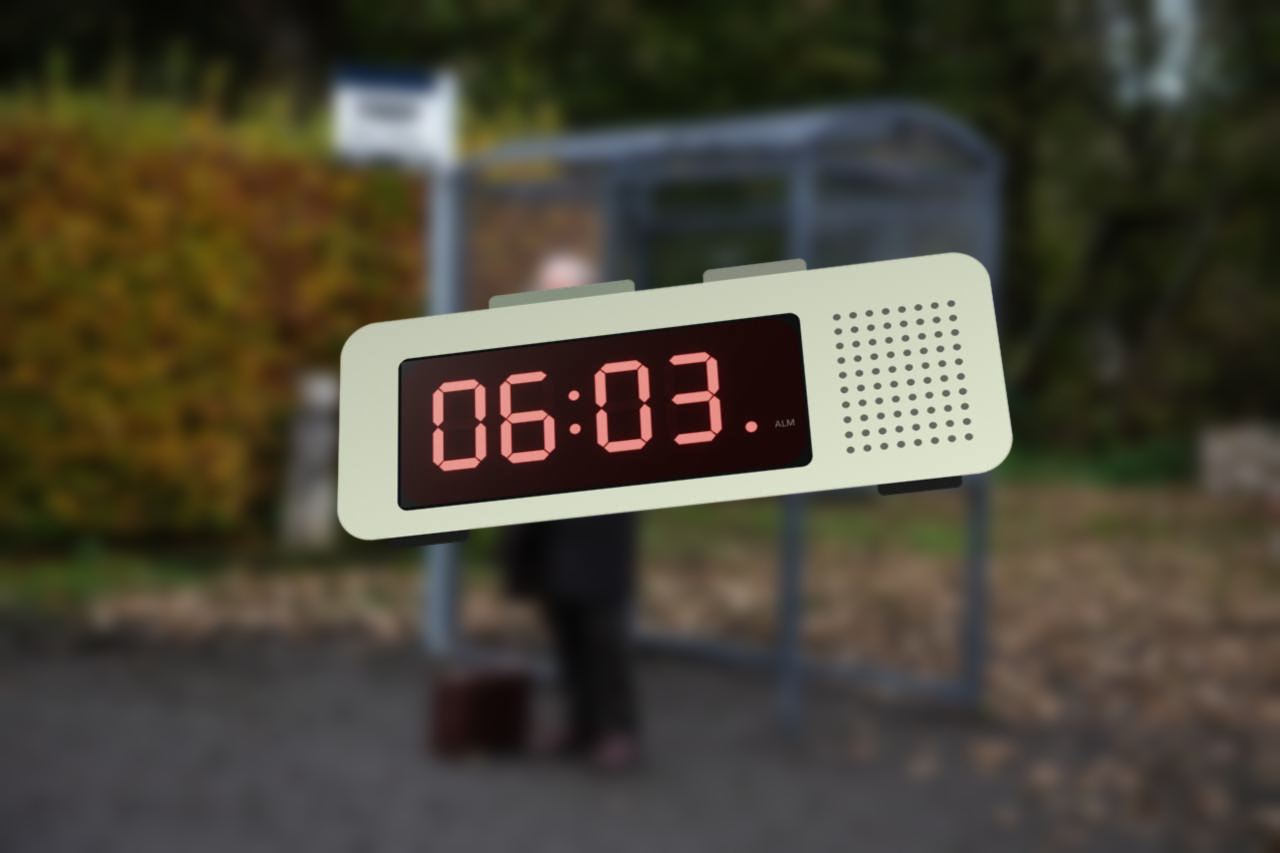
6,03
